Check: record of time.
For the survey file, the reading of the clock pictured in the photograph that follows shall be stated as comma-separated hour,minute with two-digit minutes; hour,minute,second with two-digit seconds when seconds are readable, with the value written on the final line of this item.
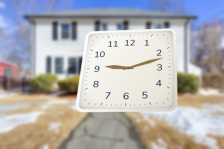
9,12
